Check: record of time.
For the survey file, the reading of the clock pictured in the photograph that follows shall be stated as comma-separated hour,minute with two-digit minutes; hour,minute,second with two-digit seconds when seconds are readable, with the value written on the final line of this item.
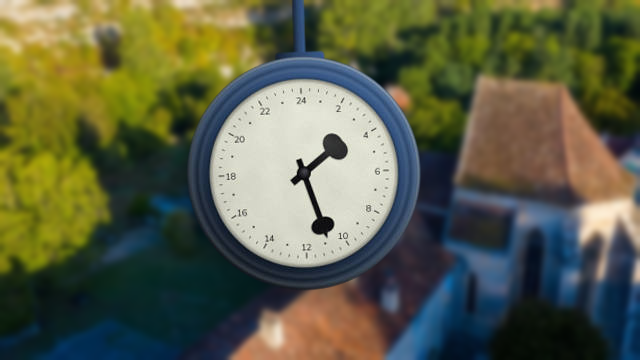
3,27
